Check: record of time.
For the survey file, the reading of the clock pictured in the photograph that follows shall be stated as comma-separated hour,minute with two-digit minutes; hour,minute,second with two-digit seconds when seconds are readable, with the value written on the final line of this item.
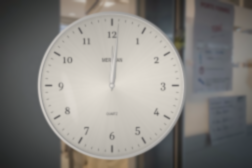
12,01
